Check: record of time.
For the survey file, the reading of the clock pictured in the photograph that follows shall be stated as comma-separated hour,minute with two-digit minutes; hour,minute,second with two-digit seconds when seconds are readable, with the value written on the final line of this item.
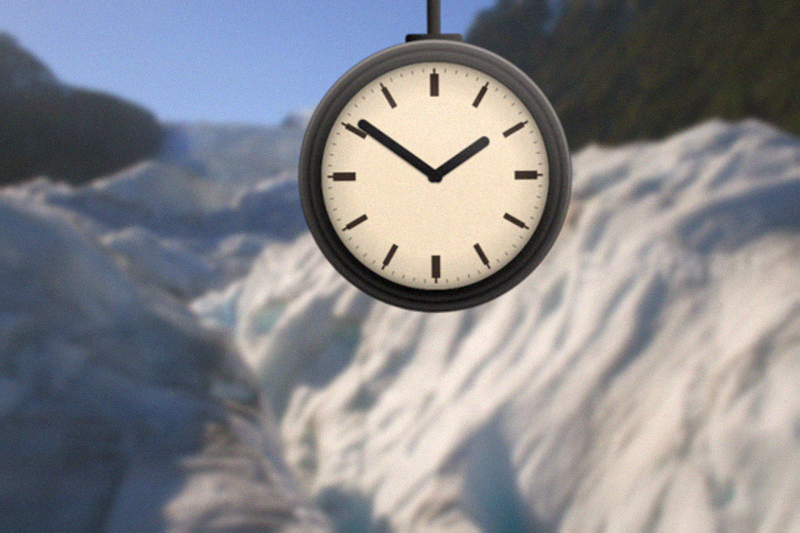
1,51
